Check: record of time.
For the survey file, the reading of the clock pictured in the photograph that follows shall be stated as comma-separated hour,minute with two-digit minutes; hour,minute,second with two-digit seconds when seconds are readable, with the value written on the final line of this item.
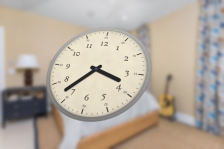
3,37
